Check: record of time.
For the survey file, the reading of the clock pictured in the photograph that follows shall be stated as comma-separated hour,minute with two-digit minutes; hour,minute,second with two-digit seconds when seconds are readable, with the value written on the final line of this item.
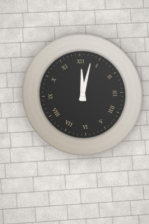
12,03
